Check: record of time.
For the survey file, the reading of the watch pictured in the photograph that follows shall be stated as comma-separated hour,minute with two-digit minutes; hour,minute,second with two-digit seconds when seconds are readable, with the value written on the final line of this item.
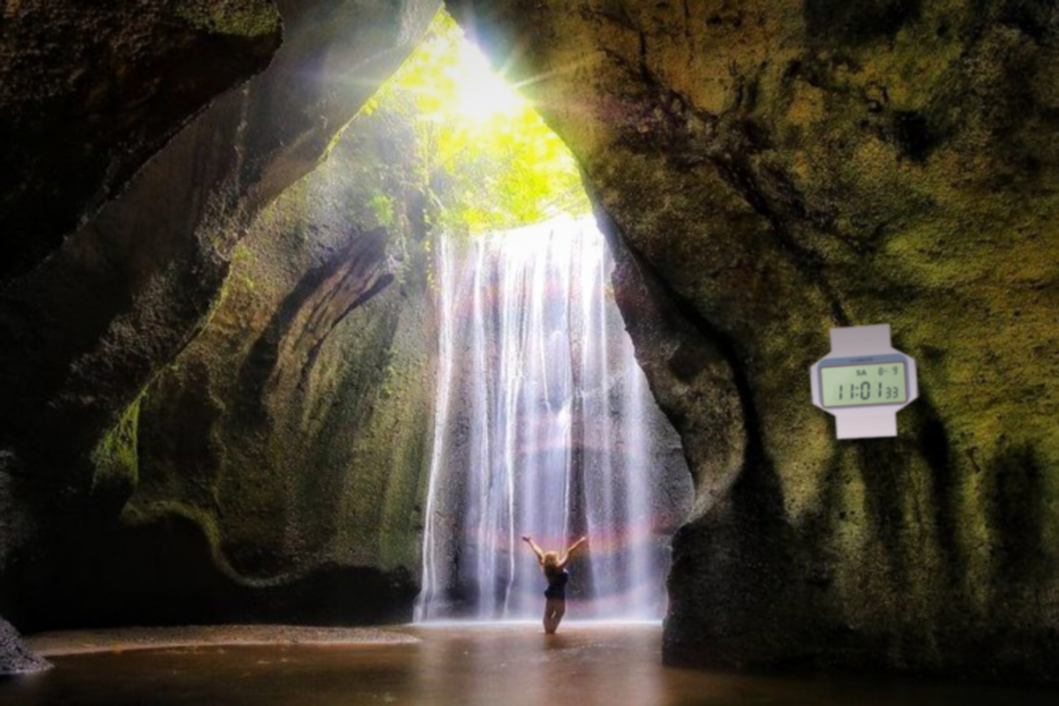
11,01,33
